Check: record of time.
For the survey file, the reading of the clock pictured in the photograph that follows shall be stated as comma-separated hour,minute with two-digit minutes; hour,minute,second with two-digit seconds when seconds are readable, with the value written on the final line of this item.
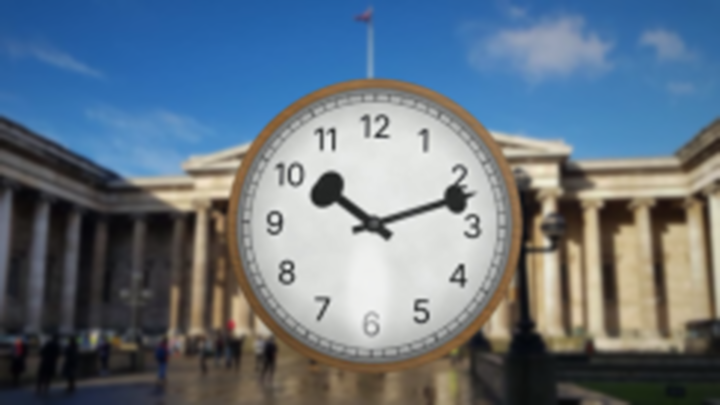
10,12
